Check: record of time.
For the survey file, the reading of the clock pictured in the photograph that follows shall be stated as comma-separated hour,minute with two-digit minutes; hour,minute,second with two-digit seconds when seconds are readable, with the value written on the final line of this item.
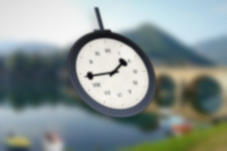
1,44
